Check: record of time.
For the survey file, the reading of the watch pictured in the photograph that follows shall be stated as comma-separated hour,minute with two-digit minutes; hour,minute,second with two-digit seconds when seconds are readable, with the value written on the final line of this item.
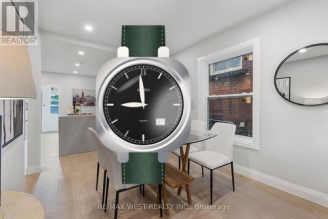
8,59
